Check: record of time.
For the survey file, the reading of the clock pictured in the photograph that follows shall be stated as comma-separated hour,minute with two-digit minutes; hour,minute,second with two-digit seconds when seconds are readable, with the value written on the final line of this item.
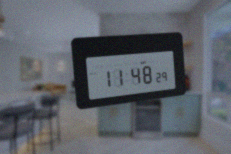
11,48,29
